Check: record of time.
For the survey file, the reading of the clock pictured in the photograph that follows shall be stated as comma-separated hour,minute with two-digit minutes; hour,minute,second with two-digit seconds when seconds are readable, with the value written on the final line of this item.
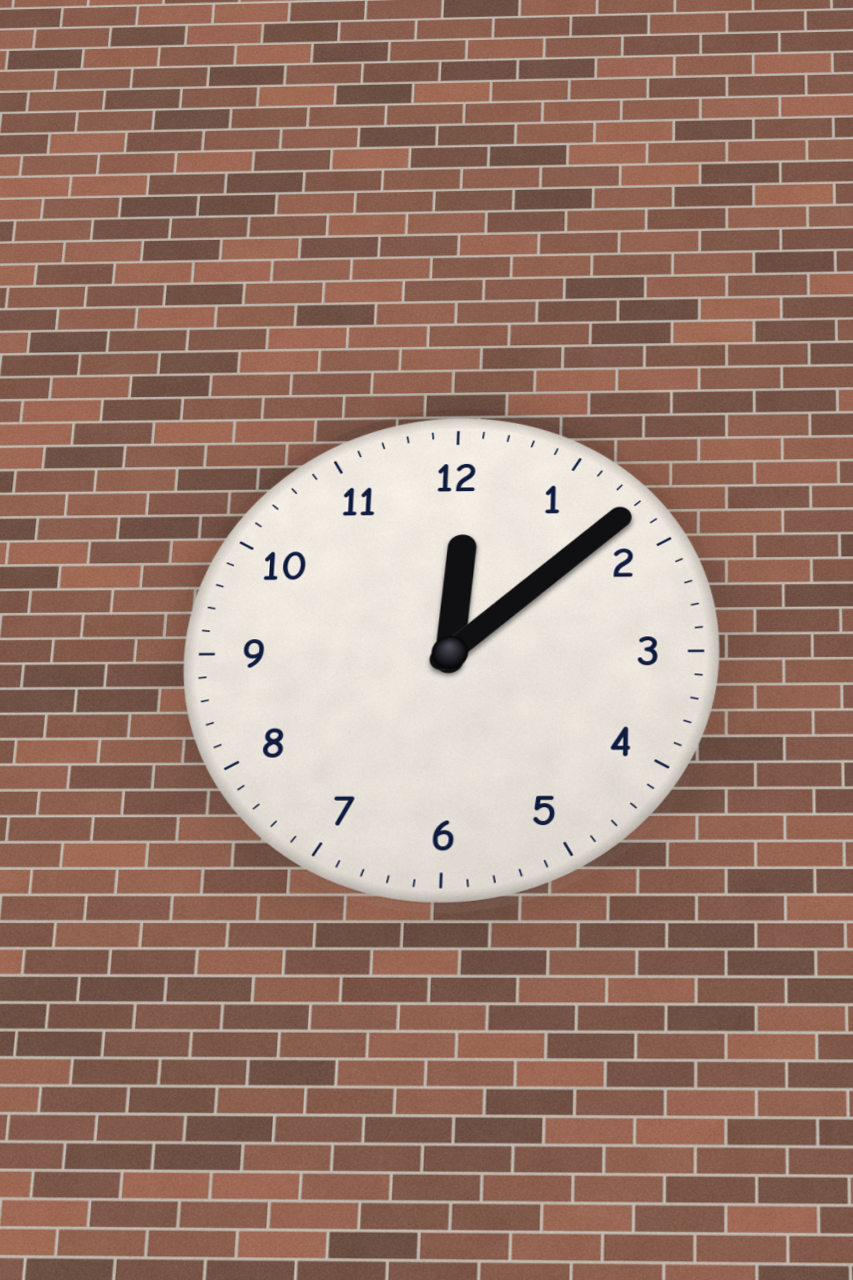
12,08
